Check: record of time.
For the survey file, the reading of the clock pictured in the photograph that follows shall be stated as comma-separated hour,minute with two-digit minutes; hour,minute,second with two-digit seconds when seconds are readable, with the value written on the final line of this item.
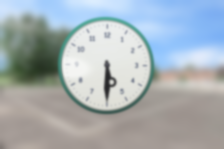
5,30
